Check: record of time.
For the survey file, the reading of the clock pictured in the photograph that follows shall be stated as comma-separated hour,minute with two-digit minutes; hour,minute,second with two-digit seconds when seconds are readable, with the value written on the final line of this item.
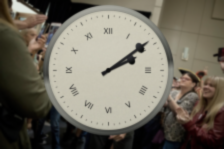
2,09
